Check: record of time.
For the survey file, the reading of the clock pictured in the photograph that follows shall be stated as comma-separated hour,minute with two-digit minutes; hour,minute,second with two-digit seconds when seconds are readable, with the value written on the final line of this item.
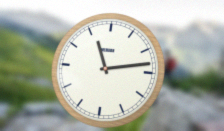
11,13
